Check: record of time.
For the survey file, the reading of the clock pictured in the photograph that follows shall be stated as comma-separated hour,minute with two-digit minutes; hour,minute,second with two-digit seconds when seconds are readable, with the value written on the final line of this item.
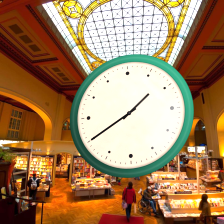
1,40
